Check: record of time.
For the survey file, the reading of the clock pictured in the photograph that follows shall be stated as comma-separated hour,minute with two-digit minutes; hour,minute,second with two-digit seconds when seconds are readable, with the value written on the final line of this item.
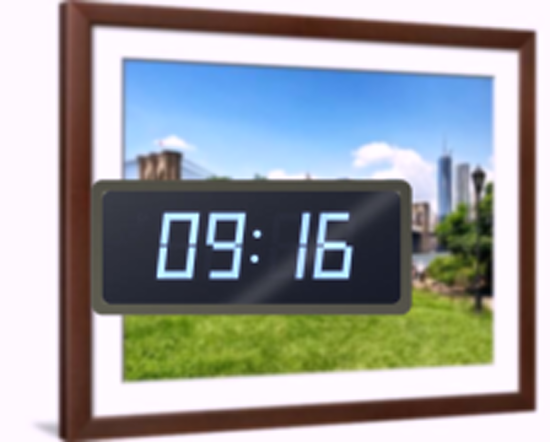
9,16
